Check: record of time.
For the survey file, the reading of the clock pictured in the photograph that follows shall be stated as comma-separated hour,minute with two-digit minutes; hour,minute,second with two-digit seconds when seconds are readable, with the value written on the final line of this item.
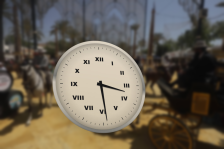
3,29
